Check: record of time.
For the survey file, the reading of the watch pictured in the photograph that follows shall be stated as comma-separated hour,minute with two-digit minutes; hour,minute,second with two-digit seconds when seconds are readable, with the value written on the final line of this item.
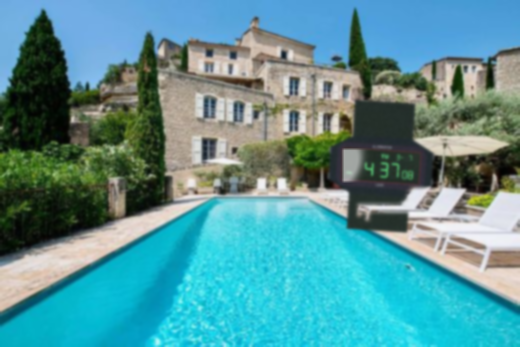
4,37
